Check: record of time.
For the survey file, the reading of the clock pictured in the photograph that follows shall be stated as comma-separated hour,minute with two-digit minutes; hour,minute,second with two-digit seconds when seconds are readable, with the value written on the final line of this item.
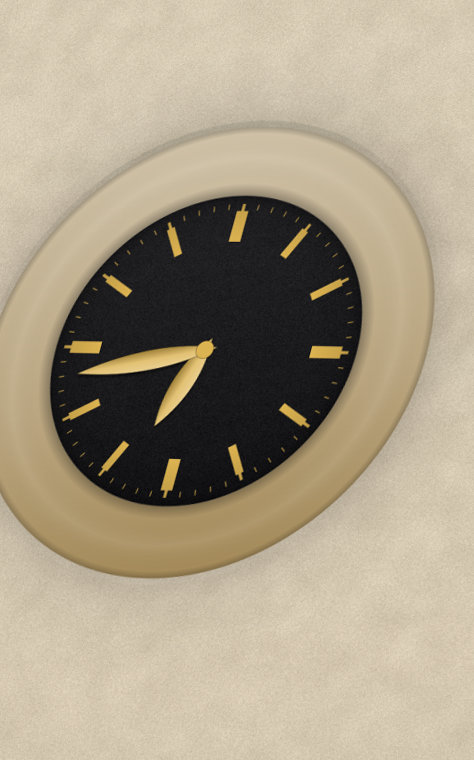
6,43
